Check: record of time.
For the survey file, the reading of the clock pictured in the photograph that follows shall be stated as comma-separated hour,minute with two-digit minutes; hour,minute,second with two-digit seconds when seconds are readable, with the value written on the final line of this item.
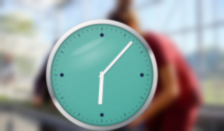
6,07
